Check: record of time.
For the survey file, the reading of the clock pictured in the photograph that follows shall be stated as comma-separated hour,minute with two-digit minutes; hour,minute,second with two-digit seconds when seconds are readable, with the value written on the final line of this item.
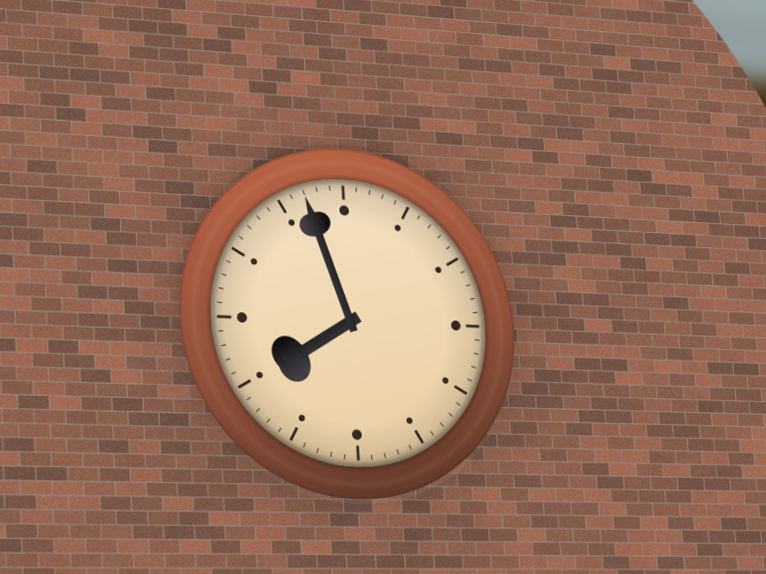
7,57
